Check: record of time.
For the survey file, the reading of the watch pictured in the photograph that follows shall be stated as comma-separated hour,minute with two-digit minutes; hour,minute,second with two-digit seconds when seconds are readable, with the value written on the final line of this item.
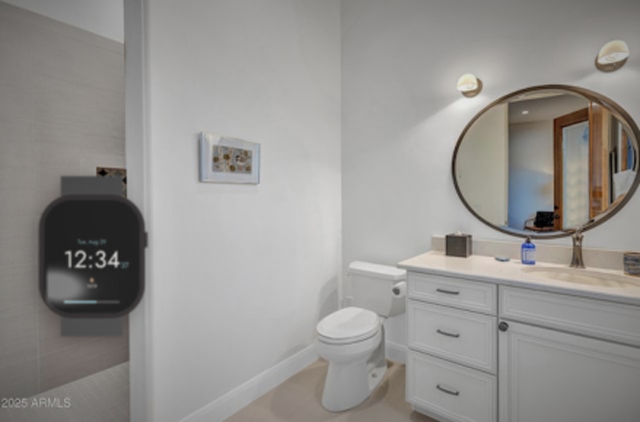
12,34
